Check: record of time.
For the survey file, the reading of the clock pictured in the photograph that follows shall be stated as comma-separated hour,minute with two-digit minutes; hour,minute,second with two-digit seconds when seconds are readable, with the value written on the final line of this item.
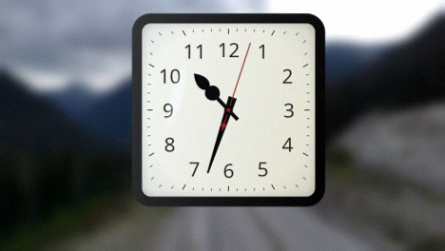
10,33,03
